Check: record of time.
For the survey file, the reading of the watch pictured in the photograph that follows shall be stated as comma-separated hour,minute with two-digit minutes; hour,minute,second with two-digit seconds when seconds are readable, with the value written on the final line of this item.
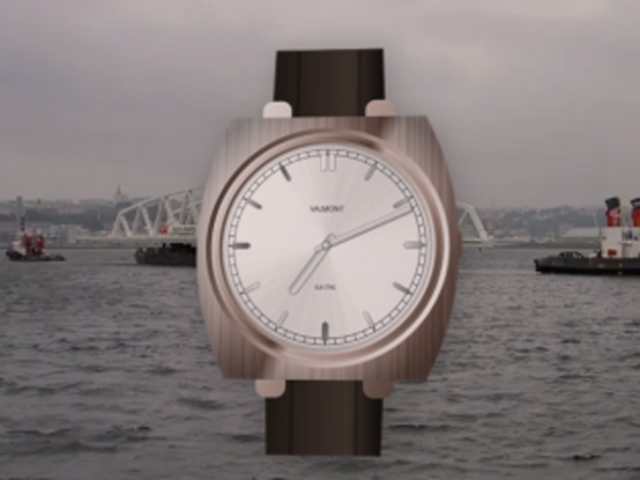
7,11
